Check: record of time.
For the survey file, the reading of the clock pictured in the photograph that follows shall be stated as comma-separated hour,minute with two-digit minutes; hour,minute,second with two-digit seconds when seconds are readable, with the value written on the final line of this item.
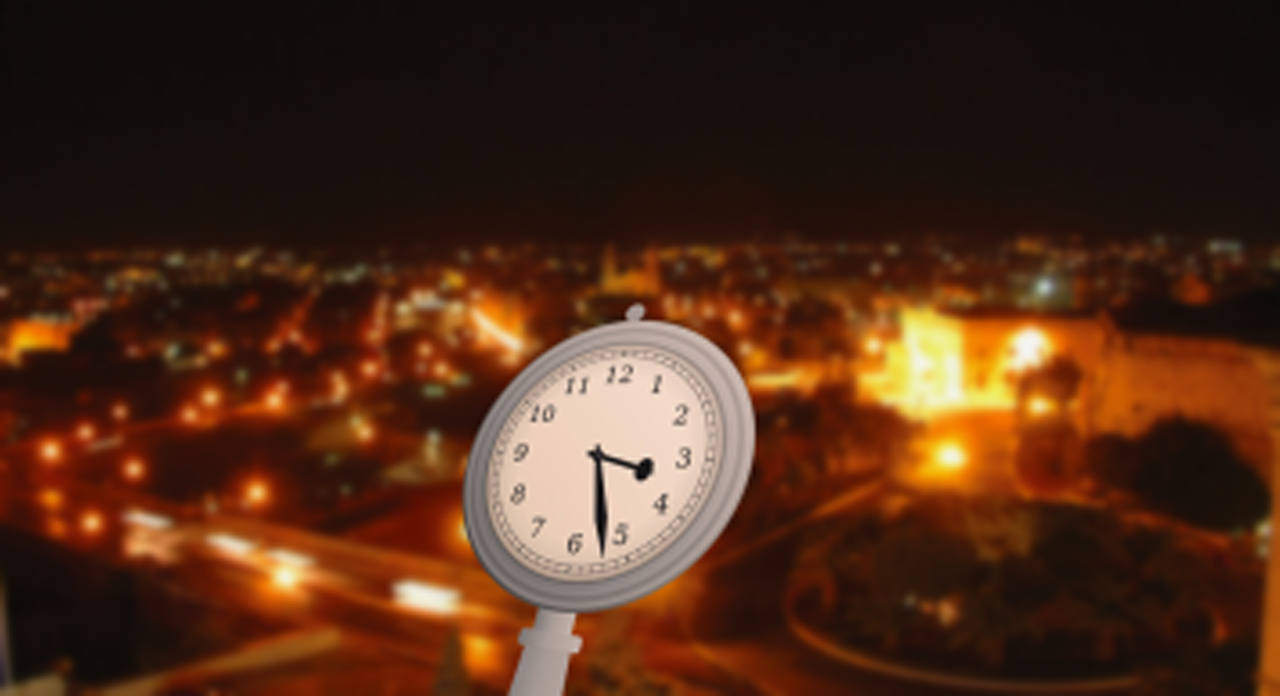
3,27
